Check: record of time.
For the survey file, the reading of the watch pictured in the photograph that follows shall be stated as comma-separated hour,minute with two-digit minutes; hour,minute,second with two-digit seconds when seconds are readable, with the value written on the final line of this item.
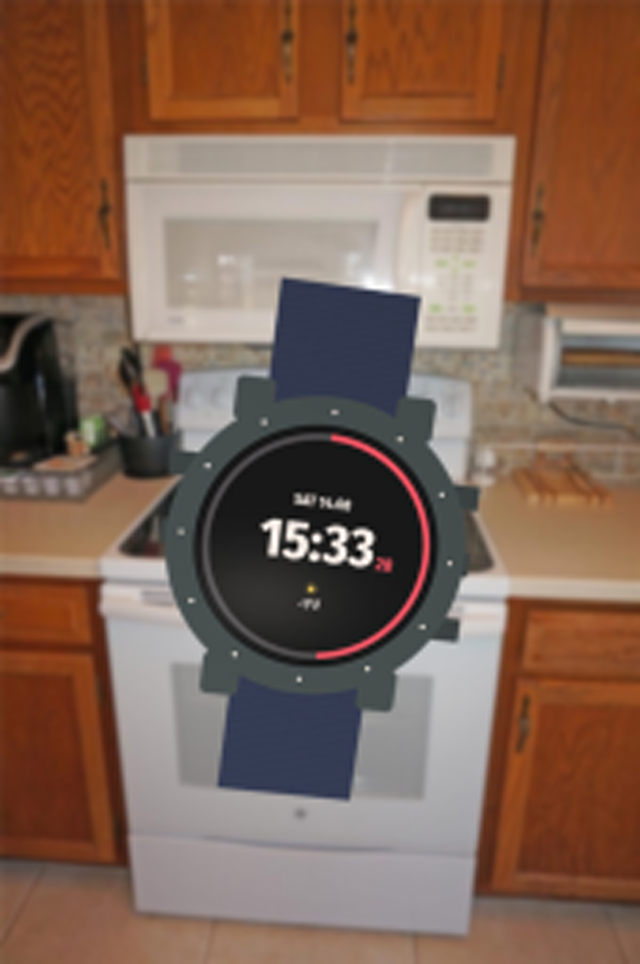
15,33
